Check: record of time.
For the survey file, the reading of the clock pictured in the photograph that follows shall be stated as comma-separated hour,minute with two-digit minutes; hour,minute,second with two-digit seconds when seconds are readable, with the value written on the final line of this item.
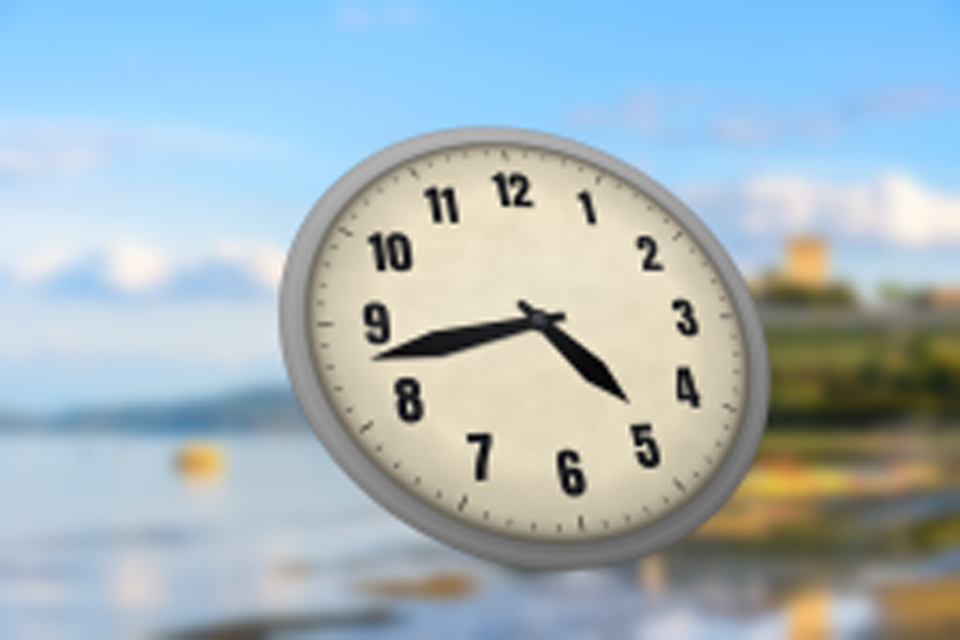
4,43
